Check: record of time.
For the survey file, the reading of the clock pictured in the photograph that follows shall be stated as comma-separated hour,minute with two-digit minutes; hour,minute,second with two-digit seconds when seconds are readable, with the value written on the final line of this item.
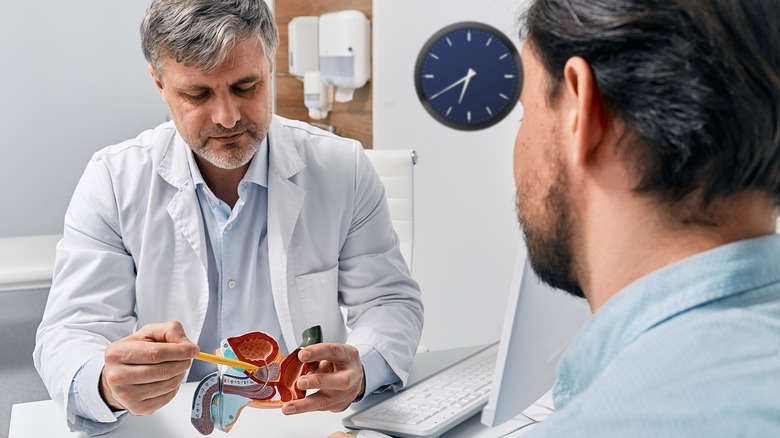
6,40
